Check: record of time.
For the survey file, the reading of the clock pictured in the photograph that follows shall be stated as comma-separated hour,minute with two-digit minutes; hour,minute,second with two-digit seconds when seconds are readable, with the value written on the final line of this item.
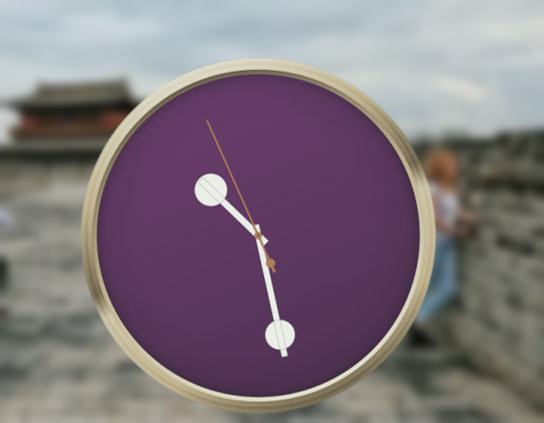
10,27,56
